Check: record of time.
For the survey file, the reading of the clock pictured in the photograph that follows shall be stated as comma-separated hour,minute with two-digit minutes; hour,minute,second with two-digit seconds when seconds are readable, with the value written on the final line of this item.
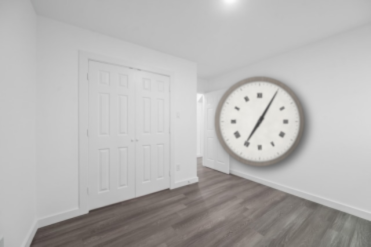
7,05
